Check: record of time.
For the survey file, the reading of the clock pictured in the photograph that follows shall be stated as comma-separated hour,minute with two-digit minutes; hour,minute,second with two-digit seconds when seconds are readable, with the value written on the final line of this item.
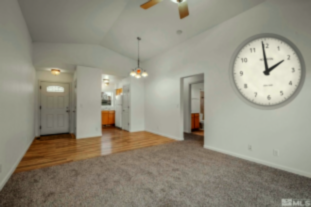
1,59
